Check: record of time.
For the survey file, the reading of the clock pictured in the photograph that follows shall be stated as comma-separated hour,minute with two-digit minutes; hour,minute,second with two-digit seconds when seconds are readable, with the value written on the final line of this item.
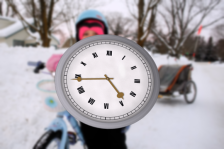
4,44
